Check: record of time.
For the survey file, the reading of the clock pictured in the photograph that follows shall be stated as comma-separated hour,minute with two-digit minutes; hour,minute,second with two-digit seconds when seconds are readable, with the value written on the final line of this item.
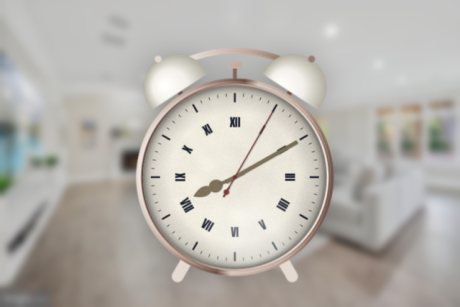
8,10,05
